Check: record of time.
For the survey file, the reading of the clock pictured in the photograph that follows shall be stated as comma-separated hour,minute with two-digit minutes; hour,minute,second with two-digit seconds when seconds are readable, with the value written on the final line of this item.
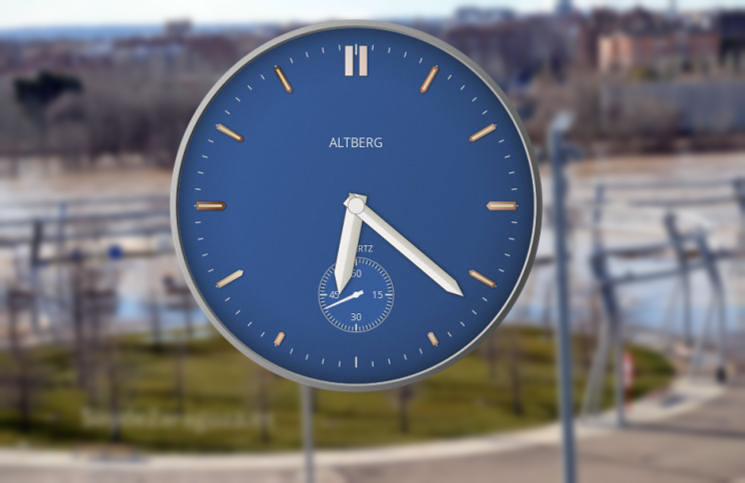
6,21,41
